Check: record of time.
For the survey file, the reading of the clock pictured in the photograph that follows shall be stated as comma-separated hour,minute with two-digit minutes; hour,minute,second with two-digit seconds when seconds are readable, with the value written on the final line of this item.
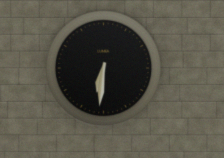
6,31
